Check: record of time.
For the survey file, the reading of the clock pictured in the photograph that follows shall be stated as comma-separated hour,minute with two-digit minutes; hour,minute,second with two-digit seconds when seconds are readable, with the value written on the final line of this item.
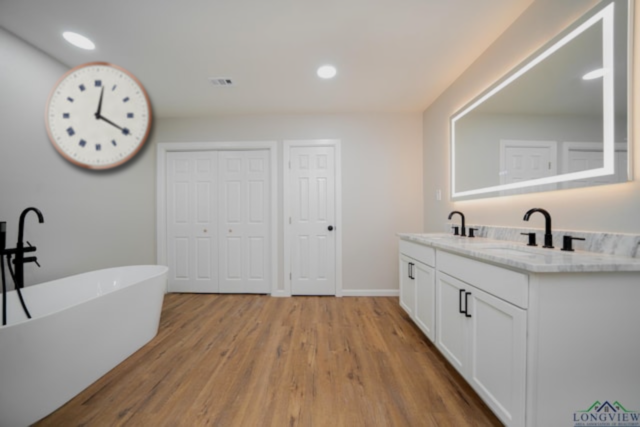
12,20
